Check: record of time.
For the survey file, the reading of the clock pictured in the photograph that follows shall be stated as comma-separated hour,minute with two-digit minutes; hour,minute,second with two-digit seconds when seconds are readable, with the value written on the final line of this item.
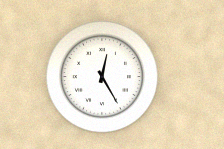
12,25
